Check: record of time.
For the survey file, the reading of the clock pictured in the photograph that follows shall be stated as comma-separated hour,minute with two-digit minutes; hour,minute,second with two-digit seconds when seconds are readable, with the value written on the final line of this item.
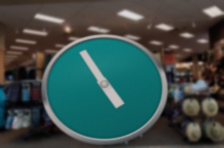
4,55
